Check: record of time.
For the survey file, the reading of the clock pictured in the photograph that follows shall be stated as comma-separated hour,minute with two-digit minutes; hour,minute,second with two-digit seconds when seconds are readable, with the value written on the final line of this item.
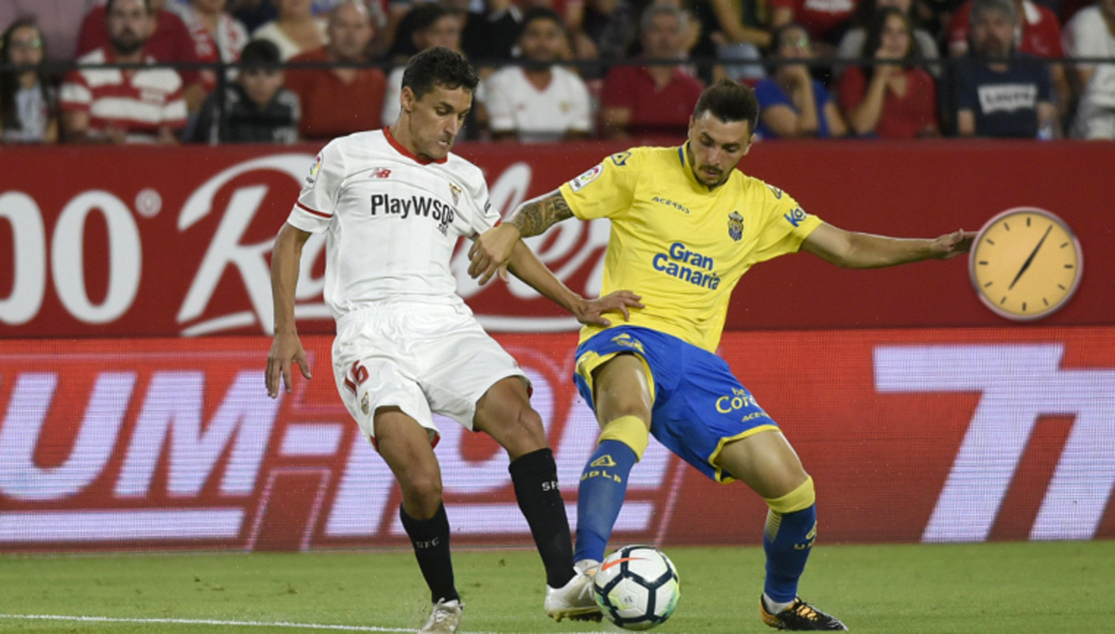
7,05
